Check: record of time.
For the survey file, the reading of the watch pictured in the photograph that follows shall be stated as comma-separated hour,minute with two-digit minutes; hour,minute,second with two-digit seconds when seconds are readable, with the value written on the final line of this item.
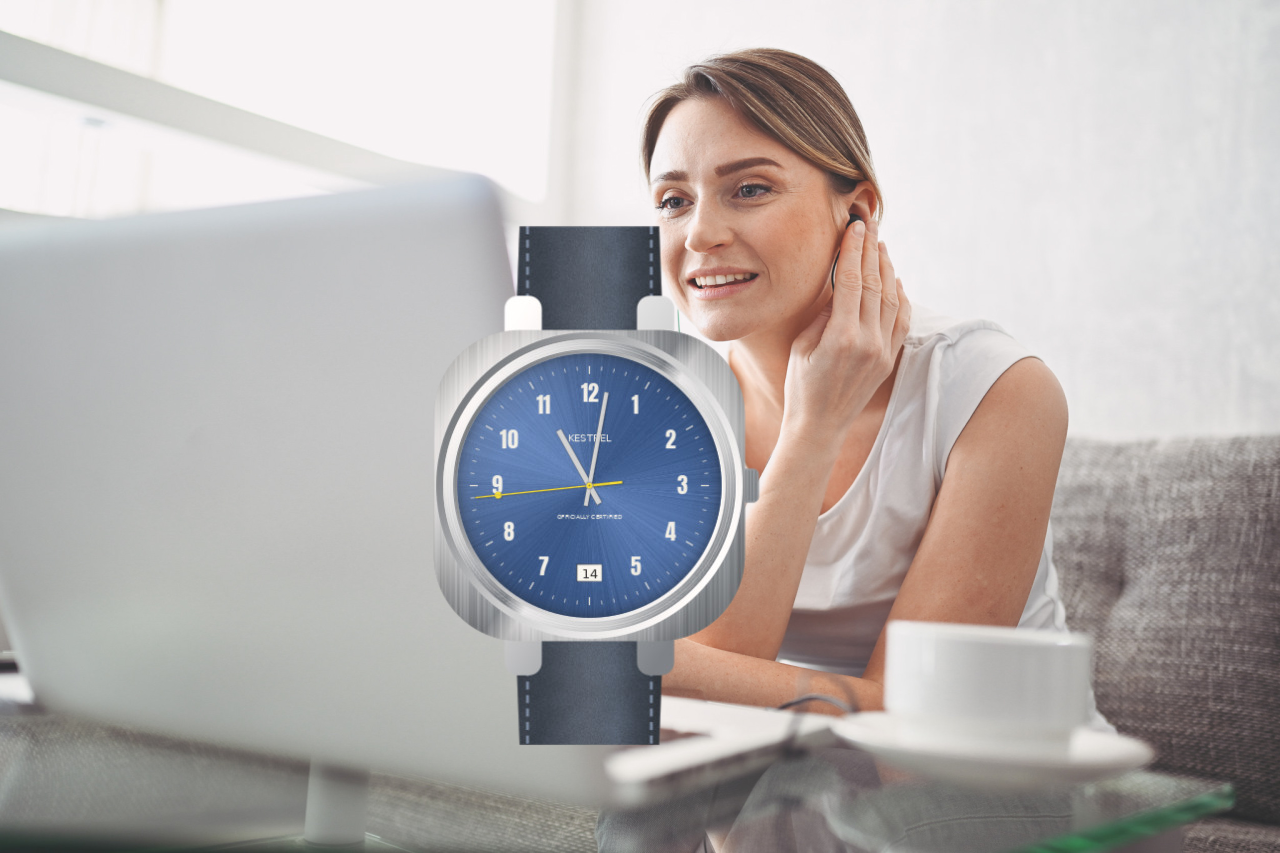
11,01,44
